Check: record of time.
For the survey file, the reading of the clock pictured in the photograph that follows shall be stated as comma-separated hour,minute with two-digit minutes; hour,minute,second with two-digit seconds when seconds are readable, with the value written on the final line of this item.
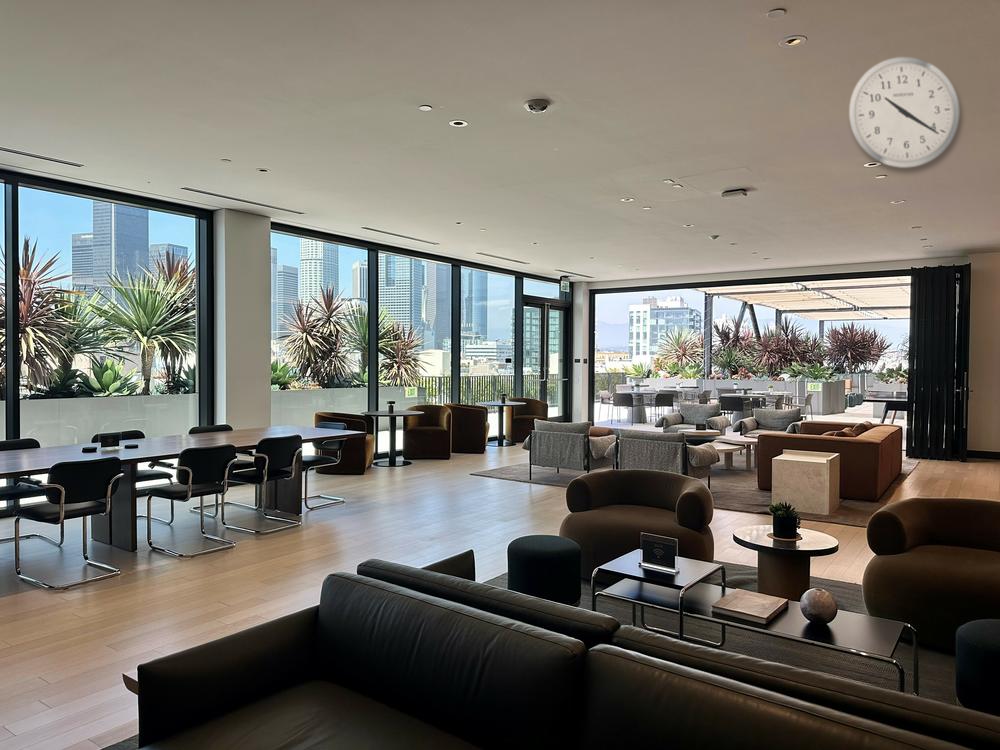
10,21
